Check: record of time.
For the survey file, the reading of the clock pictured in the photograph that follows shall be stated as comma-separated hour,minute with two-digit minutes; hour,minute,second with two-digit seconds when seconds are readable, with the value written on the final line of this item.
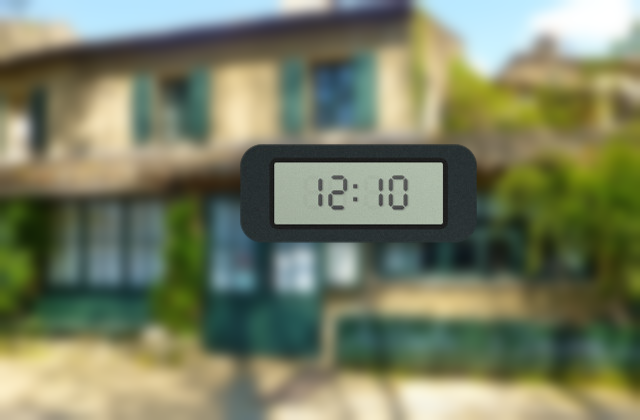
12,10
